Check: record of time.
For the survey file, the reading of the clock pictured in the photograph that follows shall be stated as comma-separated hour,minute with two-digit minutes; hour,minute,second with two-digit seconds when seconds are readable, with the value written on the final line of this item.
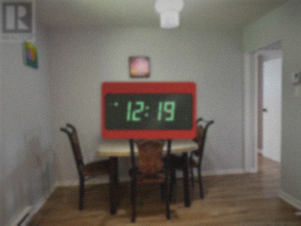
12,19
